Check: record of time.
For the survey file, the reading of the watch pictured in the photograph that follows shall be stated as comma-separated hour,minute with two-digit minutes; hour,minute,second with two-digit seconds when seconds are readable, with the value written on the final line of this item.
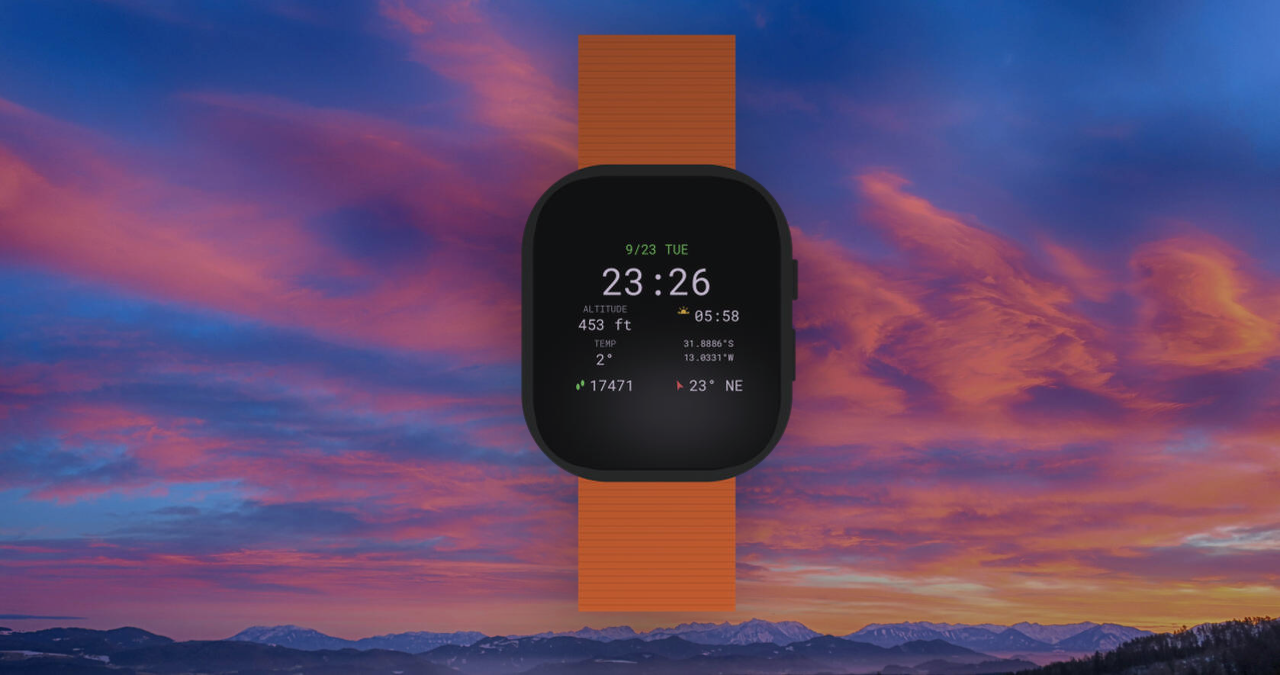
23,26
